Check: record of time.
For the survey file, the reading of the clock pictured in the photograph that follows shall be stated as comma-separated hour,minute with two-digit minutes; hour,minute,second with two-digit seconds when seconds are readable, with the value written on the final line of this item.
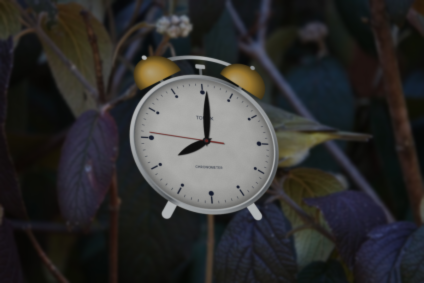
8,00,46
